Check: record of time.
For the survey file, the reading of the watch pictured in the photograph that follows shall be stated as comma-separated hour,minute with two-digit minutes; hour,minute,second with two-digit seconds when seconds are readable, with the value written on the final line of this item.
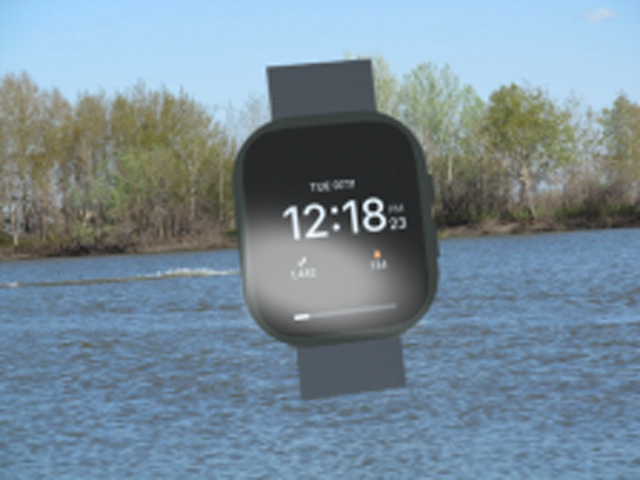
12,18
